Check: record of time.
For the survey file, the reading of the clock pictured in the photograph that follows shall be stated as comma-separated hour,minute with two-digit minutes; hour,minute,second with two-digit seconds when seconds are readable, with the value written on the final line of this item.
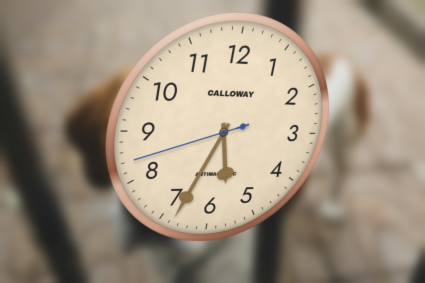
5,33,42
